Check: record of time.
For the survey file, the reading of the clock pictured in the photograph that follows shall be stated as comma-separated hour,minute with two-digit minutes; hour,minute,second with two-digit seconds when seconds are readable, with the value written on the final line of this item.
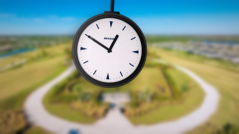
12,50
